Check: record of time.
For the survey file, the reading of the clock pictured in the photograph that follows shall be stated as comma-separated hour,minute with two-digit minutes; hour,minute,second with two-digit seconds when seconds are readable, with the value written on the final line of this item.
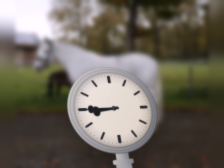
8,45
